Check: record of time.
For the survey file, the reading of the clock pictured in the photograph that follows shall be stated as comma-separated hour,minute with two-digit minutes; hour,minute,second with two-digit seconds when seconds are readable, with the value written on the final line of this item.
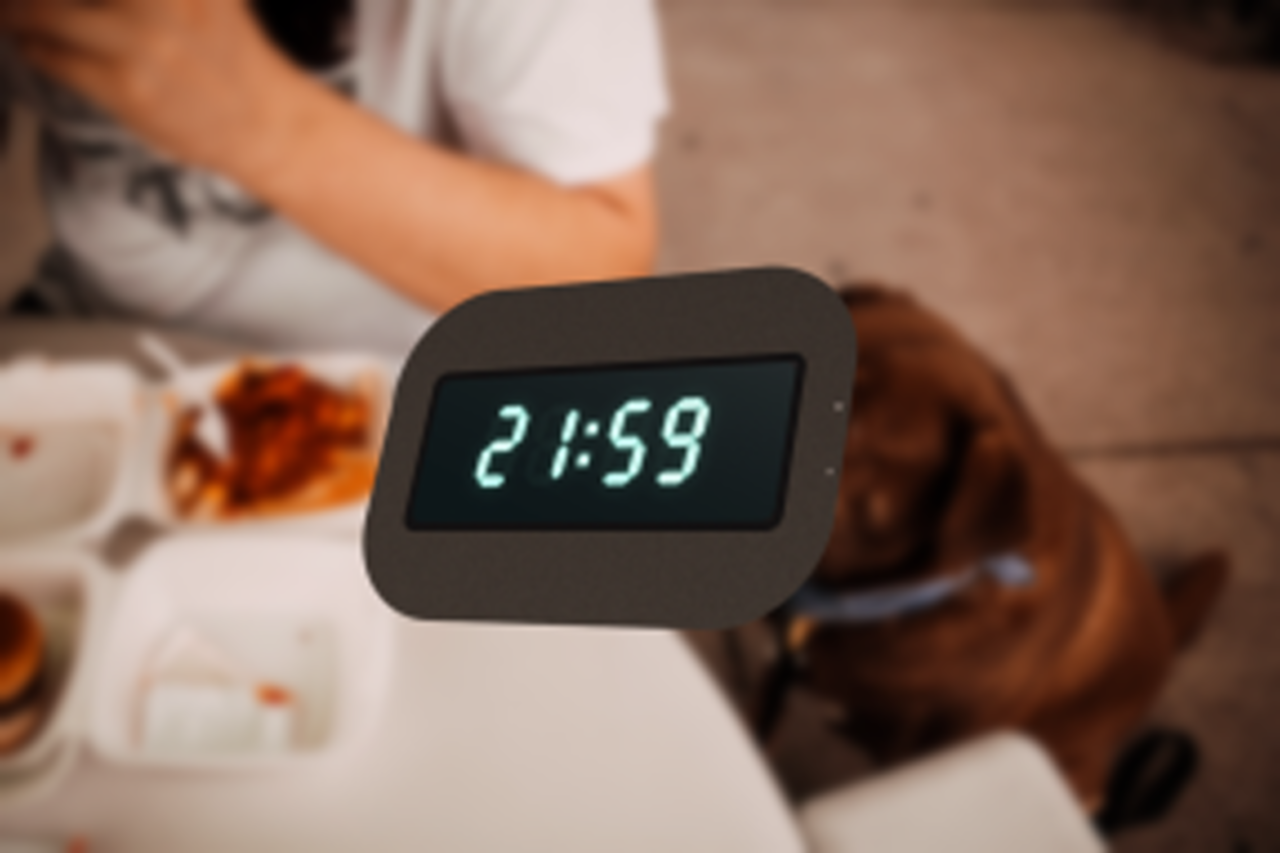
21,59
